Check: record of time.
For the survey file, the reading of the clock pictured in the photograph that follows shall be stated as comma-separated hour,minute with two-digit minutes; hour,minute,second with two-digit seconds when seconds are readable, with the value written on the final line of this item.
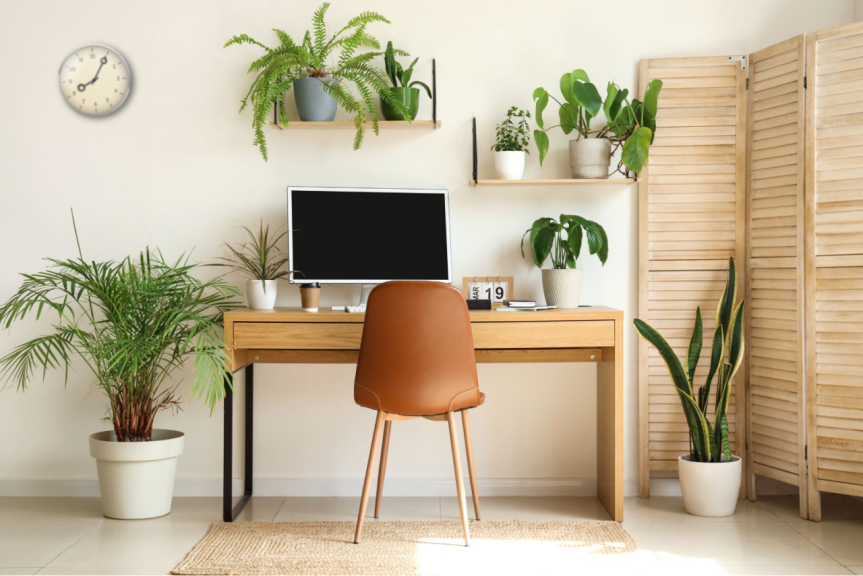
8,05
